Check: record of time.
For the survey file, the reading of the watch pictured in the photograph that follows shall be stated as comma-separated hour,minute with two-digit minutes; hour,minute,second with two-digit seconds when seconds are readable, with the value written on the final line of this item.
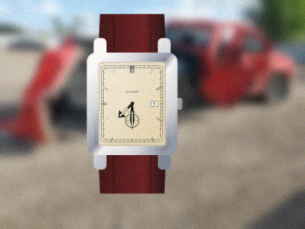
7,30
